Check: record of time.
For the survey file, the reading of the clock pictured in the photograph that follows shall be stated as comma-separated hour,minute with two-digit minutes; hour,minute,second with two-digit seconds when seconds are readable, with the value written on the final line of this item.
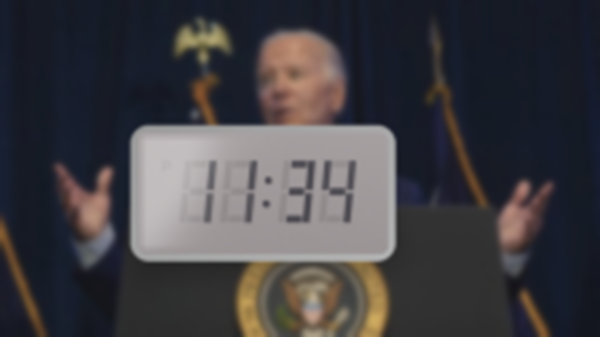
11,34
